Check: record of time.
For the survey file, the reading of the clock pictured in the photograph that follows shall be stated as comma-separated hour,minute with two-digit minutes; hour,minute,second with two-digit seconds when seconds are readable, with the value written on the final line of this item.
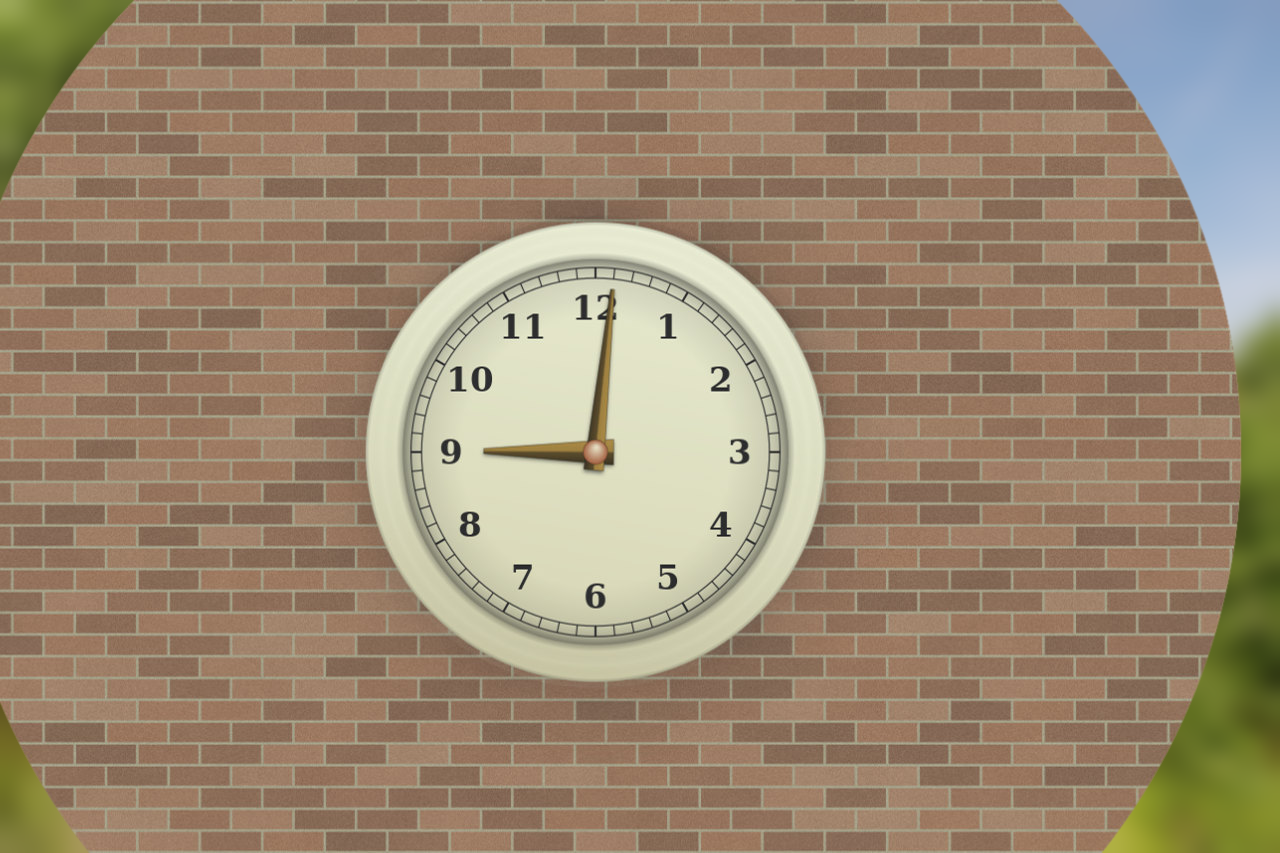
9,01
